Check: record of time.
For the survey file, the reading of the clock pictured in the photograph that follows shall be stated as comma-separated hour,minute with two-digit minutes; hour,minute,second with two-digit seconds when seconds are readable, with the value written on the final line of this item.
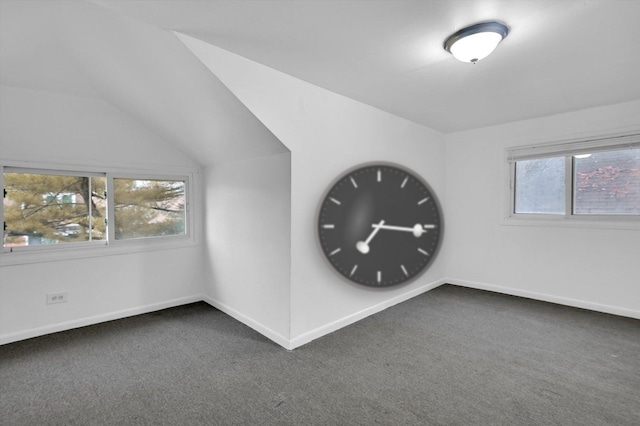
7,16
